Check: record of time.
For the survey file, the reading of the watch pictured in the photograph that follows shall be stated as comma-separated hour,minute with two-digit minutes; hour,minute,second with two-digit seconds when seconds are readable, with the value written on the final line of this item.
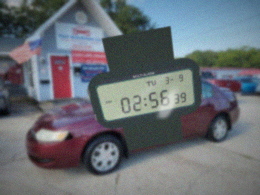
2,56,39
